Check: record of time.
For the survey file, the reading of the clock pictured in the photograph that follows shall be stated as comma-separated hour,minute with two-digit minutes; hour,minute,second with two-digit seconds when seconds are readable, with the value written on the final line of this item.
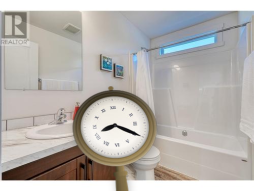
8,20
